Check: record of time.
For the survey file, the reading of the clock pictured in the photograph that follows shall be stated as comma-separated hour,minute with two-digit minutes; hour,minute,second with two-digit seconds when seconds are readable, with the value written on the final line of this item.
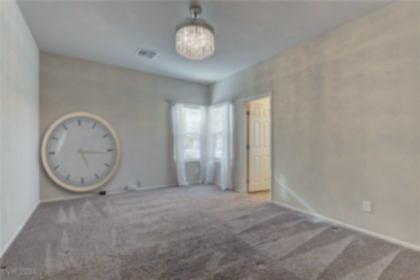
5,16
